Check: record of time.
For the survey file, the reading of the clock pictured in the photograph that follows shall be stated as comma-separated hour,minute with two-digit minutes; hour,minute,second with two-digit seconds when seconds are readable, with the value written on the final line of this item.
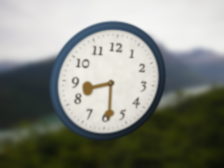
8,29
